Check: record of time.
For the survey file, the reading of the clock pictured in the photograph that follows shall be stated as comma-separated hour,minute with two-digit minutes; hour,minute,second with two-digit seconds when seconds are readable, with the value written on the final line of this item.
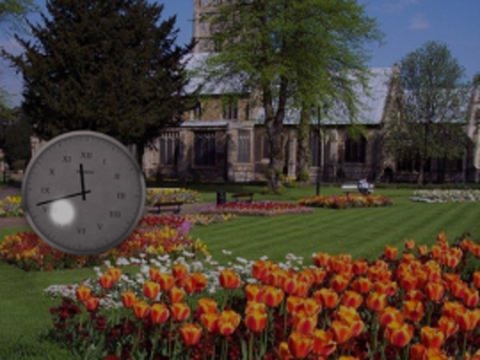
11,42
